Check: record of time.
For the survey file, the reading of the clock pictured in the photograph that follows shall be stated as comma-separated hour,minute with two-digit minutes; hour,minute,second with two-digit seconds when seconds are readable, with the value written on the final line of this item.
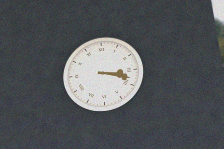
3,18
